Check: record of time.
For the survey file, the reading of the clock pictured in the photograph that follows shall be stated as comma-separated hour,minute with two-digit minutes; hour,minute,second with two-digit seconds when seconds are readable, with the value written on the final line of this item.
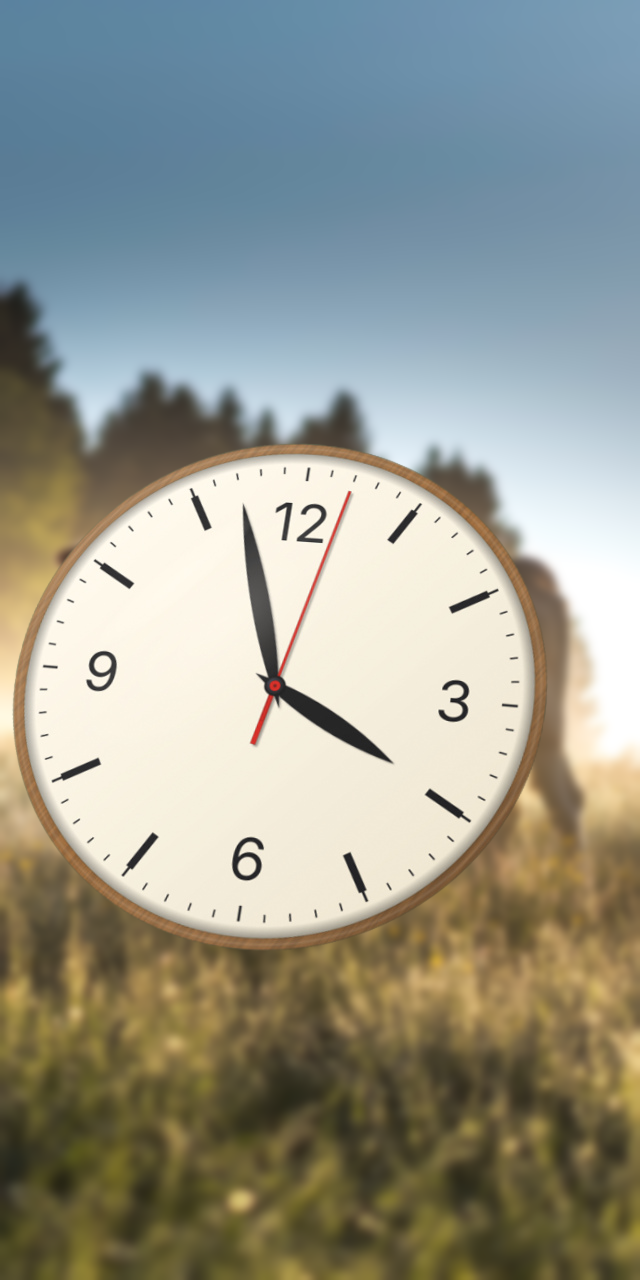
3,57,02
